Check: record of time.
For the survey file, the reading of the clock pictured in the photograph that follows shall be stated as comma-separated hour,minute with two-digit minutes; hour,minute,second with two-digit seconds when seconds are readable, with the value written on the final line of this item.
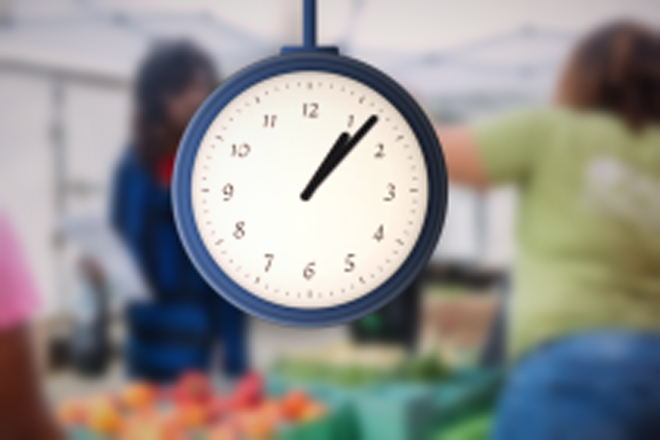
1,07
